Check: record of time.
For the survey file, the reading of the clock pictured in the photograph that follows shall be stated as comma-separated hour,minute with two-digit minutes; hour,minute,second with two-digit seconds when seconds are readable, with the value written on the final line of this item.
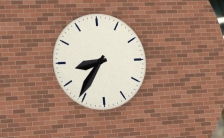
8,36
